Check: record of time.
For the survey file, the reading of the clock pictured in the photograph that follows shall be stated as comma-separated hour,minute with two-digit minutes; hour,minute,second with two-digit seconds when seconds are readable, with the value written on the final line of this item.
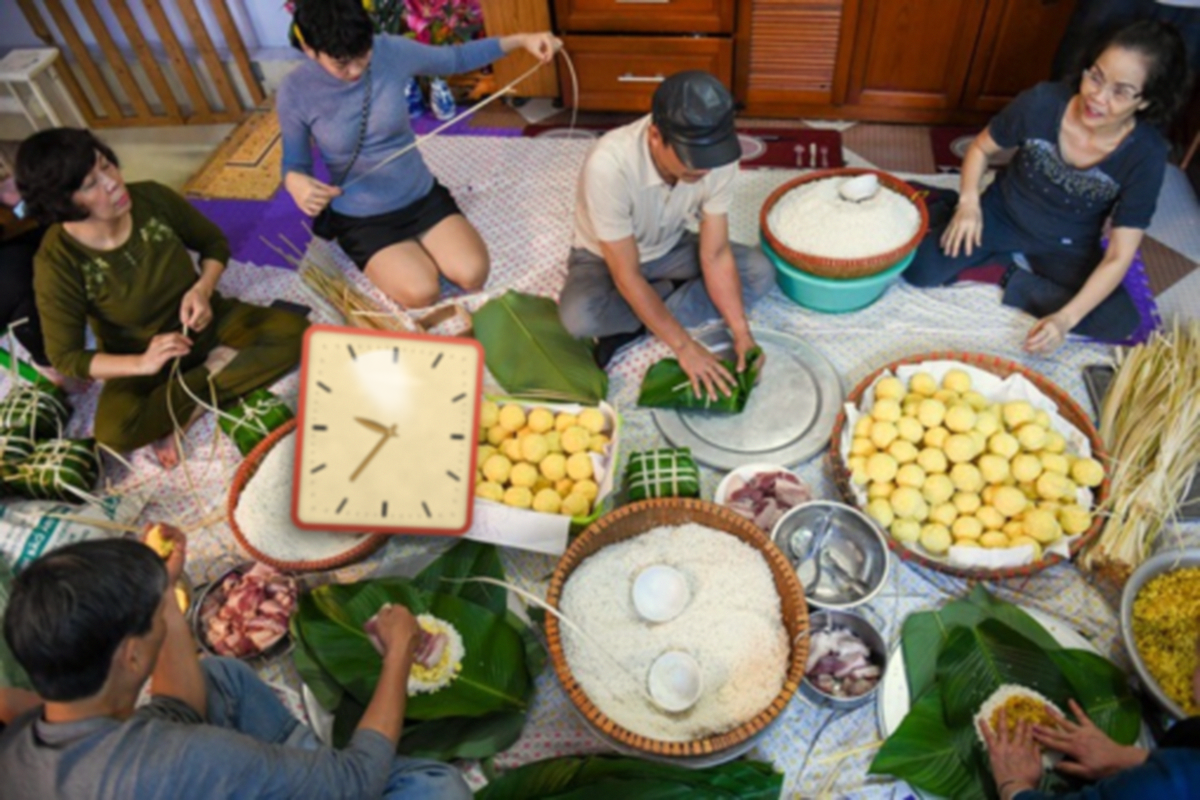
9,36
